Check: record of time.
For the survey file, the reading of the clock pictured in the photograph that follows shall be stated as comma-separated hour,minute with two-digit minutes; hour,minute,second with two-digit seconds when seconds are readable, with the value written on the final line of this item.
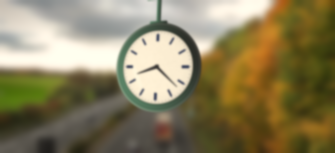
8,22
